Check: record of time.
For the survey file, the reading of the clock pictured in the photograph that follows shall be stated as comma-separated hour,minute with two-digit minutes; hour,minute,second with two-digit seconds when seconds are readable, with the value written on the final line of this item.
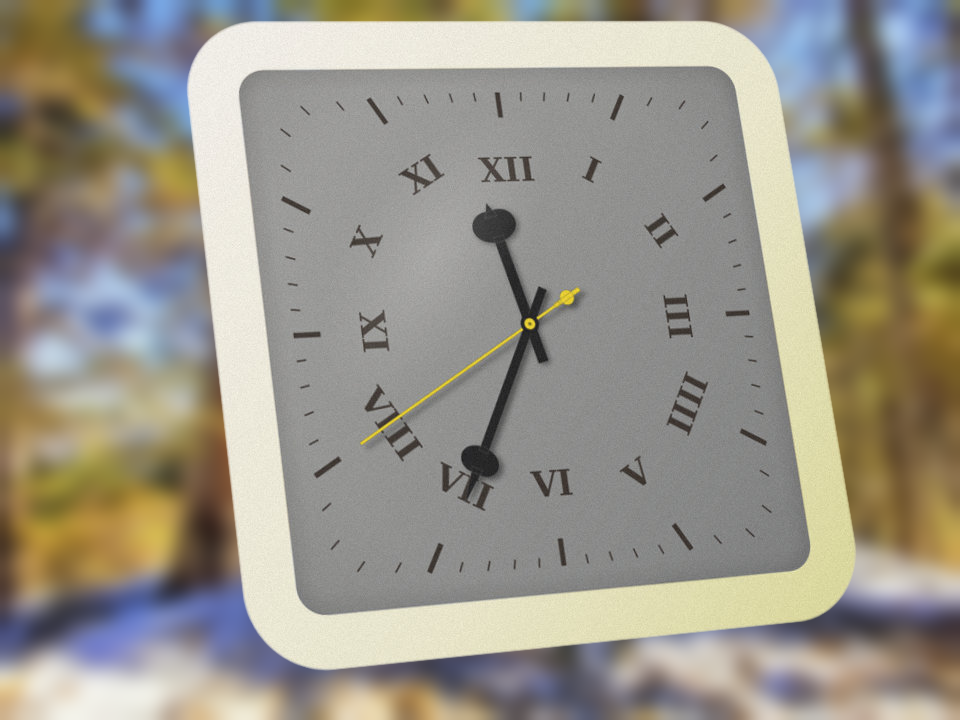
11,34,40
